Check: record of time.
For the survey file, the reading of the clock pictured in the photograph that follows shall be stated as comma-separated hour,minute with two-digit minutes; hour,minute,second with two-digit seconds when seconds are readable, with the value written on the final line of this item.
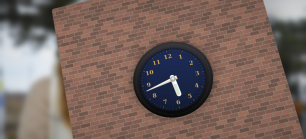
5,43
